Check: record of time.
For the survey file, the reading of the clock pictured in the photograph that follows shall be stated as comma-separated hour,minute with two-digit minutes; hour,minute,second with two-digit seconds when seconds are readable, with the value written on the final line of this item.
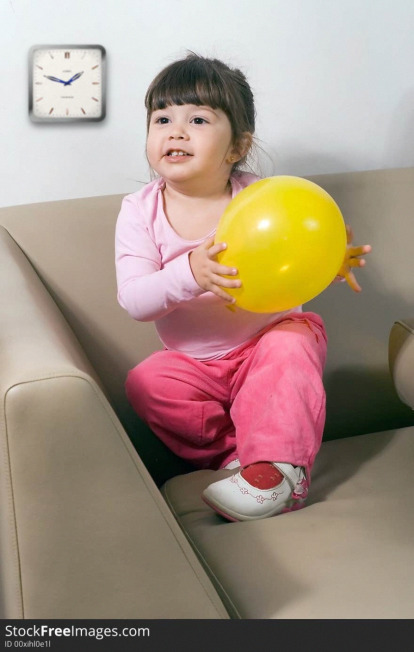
1,48
